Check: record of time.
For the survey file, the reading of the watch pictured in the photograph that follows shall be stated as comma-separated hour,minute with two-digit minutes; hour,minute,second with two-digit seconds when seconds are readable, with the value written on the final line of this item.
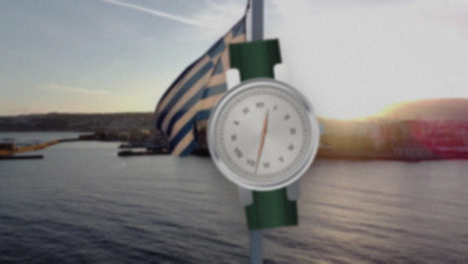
12,33
